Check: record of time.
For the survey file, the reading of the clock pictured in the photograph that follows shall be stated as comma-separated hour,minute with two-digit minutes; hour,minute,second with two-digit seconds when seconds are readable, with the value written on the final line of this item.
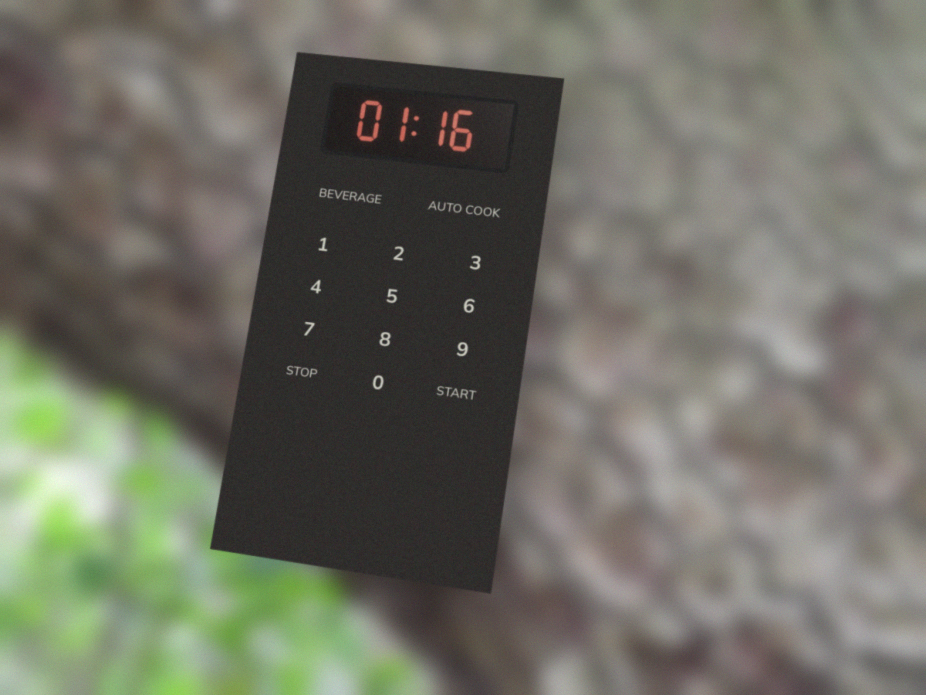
1,16
